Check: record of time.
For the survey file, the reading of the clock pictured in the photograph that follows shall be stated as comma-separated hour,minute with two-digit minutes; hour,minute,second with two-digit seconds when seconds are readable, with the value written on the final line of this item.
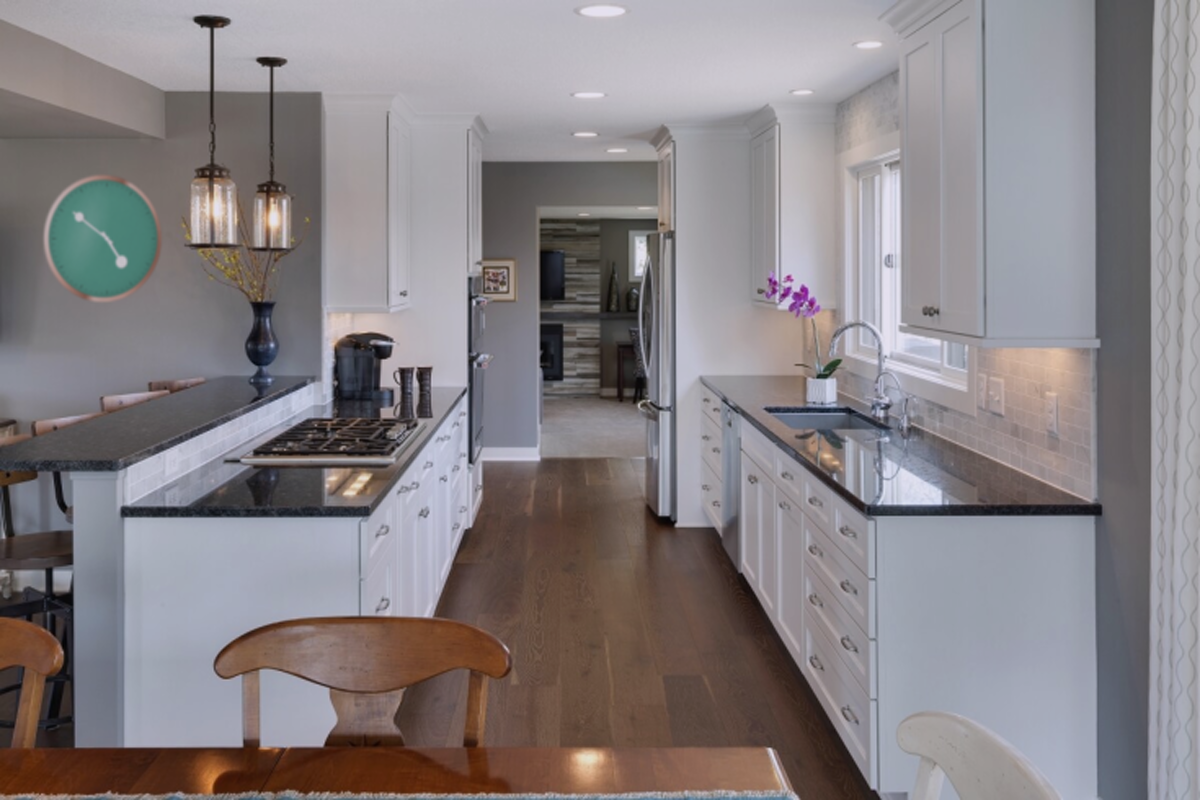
4,51
